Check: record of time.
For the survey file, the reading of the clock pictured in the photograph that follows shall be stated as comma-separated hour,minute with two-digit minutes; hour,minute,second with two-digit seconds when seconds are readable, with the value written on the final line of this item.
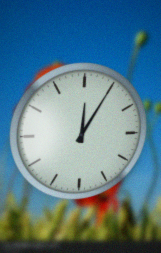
12,05
